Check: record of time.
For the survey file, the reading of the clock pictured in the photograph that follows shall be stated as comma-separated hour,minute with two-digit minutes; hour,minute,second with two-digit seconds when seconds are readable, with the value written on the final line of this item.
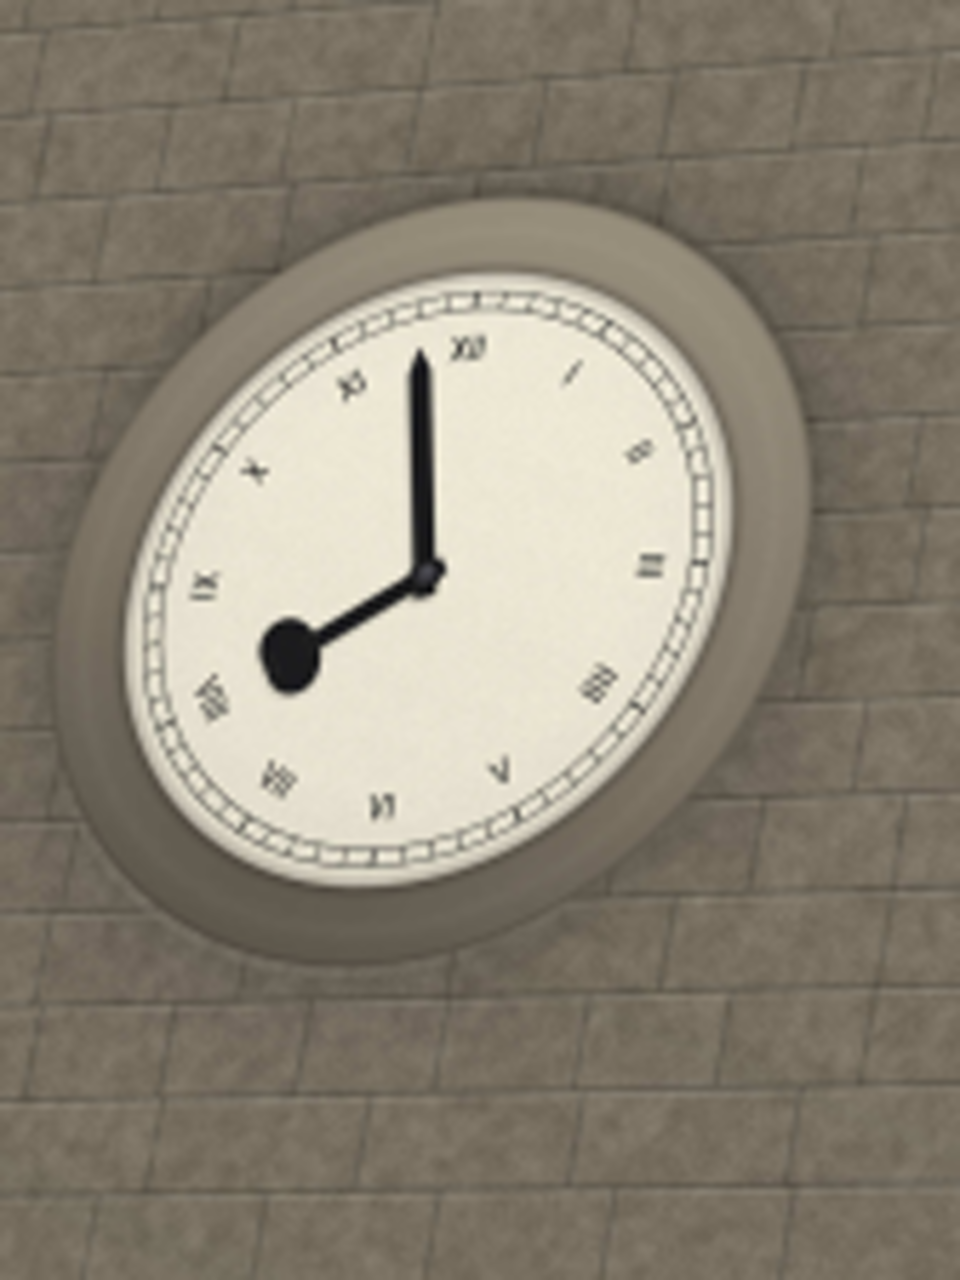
7,58
